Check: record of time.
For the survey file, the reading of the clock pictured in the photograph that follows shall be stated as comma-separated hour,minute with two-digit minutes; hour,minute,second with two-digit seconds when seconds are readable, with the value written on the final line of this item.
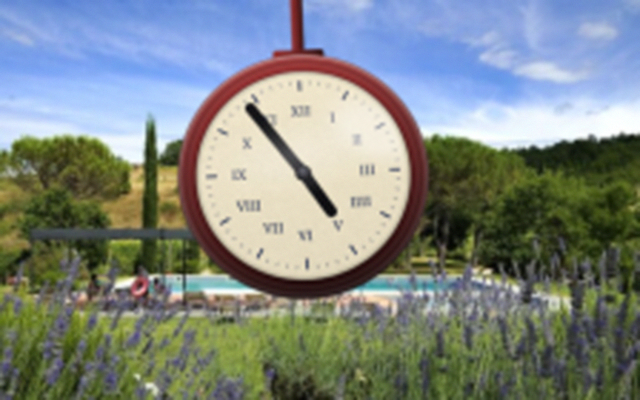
4,54
